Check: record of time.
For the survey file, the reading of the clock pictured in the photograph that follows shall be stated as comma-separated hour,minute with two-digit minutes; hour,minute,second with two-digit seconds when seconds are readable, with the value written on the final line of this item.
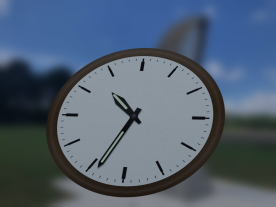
10,34
